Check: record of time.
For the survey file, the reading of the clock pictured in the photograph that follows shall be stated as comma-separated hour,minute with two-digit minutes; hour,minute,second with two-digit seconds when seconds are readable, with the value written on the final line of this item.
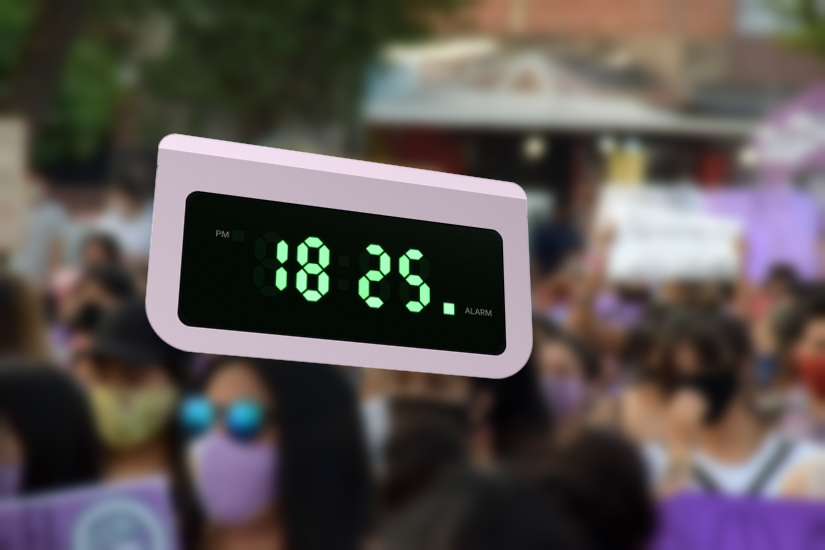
18,25
